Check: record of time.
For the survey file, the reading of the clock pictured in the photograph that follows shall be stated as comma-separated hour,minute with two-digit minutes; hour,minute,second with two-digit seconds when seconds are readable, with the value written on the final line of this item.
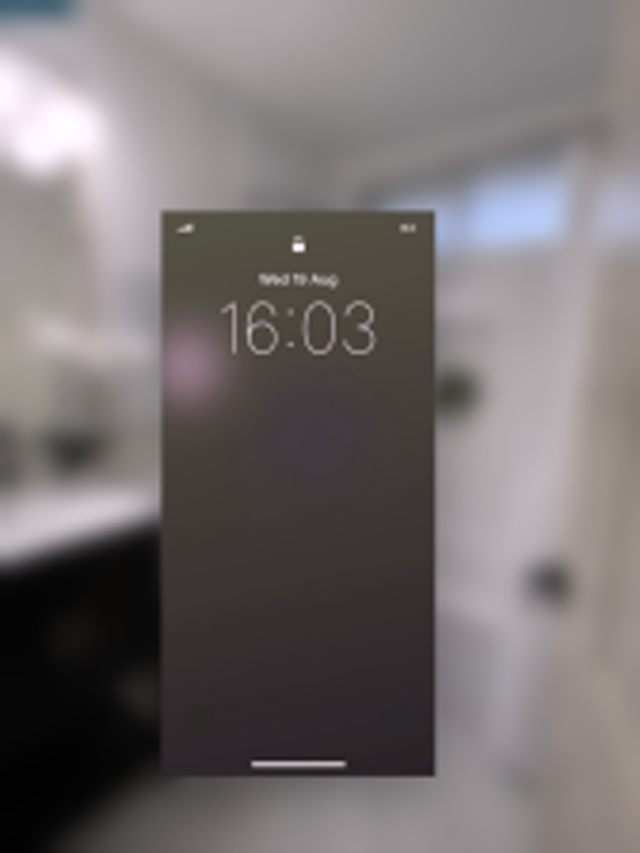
16,03
